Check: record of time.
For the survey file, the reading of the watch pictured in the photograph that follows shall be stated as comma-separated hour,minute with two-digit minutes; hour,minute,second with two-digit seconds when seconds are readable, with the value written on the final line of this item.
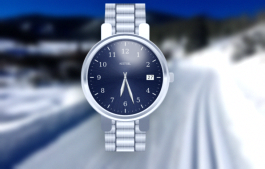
6,27
